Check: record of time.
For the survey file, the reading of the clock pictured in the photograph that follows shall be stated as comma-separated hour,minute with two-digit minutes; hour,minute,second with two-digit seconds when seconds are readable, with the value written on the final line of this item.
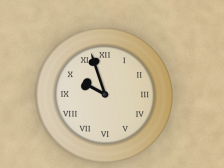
9,57
